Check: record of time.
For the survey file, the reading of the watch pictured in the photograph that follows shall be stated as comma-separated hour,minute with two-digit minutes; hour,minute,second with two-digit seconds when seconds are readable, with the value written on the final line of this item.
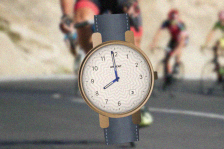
7,59
